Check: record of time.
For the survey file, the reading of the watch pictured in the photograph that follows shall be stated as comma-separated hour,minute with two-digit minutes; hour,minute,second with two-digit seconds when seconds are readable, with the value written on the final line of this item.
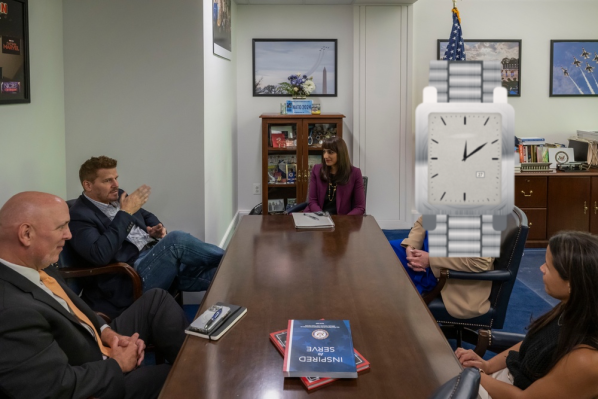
12,09
